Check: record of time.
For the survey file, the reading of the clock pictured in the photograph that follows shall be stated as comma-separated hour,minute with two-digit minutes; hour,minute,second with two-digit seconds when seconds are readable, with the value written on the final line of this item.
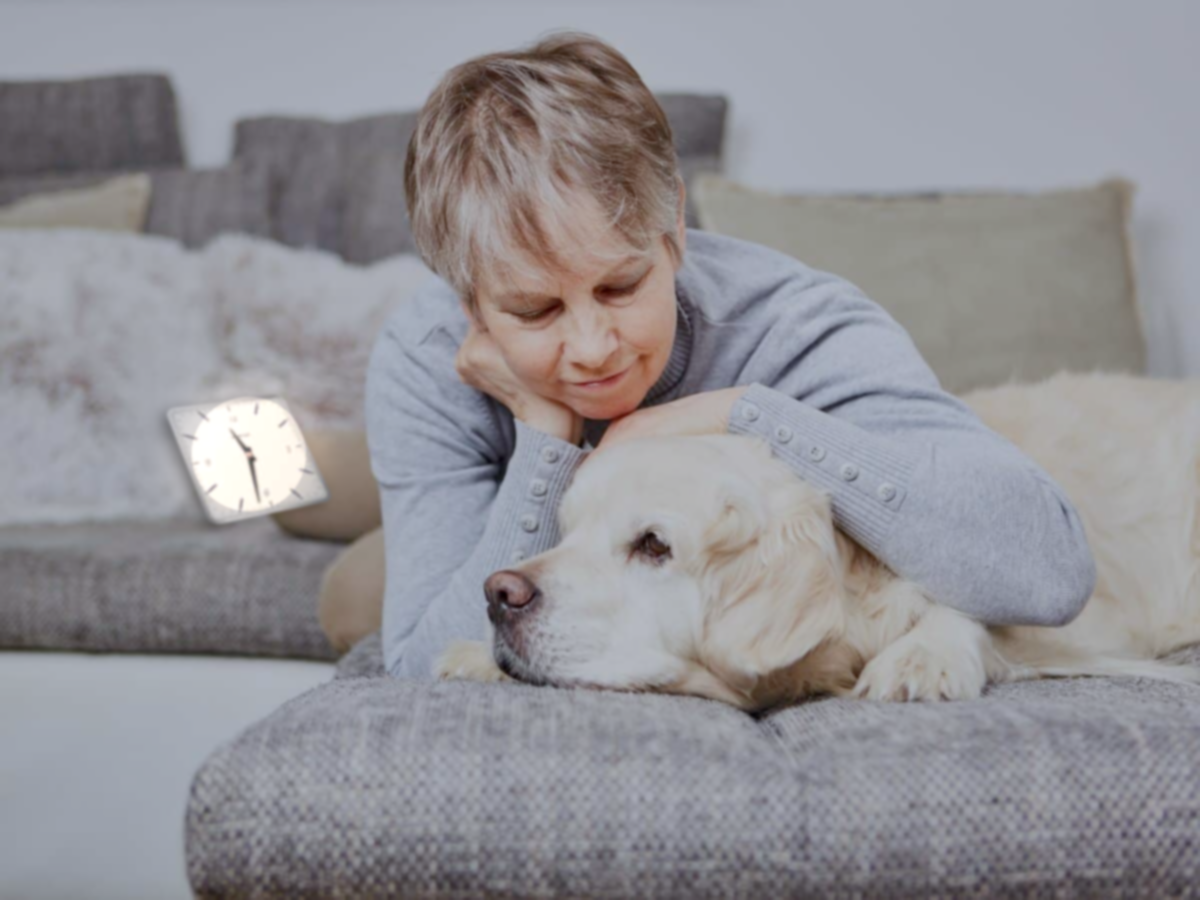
11,32
